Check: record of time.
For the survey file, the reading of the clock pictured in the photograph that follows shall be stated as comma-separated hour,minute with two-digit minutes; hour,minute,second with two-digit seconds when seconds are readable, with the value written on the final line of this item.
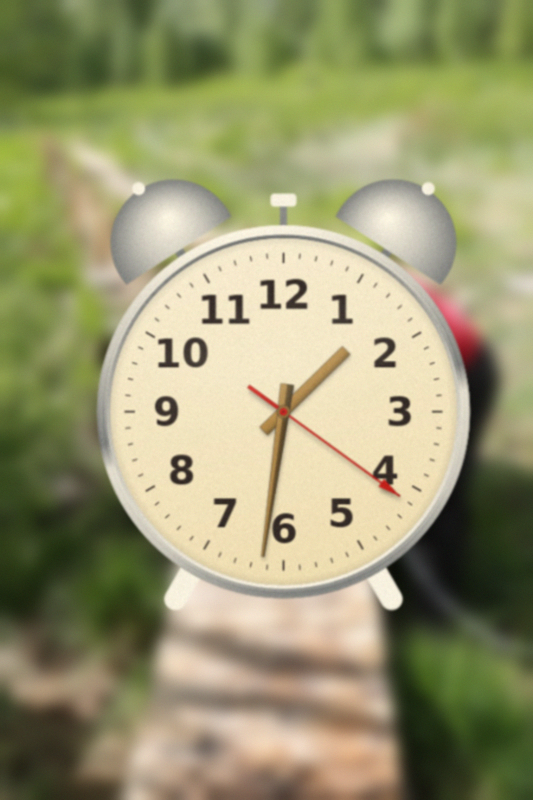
1,31,21
